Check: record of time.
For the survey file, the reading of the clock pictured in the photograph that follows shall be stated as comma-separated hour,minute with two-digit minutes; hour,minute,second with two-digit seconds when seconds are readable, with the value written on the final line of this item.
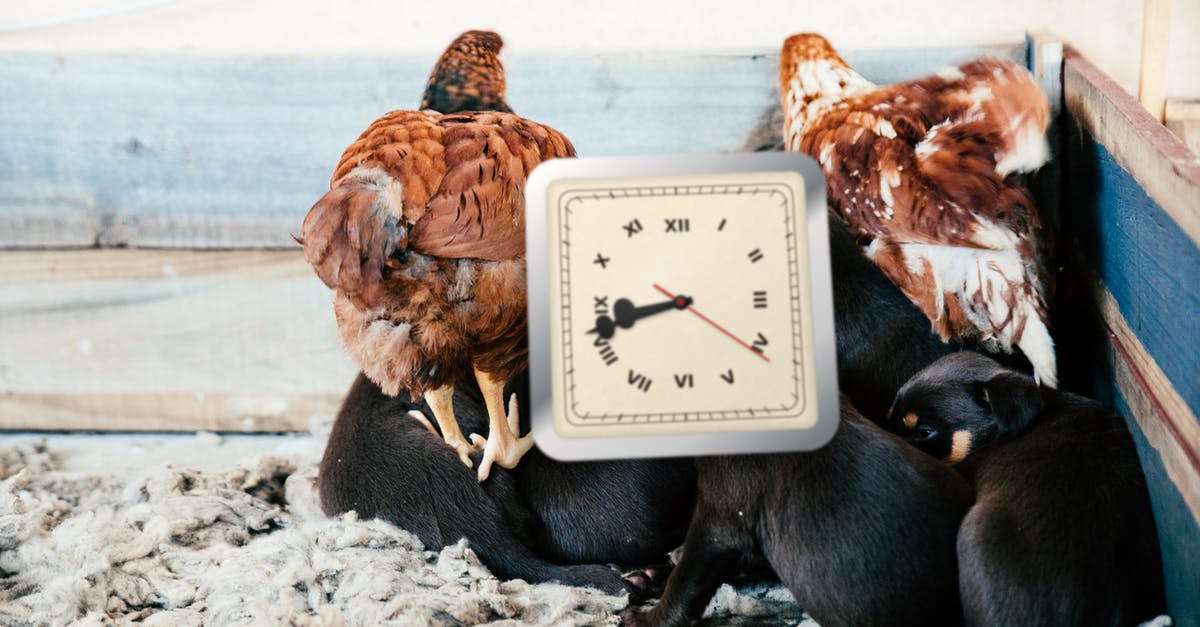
8,42,21
